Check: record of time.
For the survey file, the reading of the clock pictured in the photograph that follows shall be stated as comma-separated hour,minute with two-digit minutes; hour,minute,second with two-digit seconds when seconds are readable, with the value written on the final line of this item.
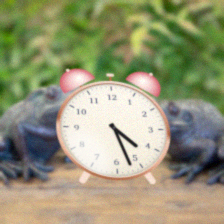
4,27
